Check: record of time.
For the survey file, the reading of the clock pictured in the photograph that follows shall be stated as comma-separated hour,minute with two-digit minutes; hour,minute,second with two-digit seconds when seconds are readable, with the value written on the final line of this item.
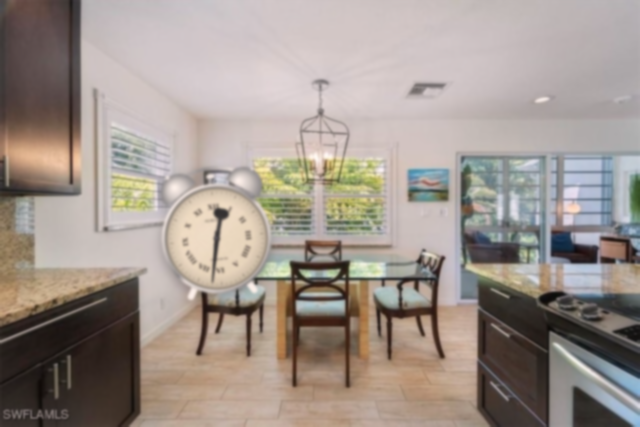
12,32
